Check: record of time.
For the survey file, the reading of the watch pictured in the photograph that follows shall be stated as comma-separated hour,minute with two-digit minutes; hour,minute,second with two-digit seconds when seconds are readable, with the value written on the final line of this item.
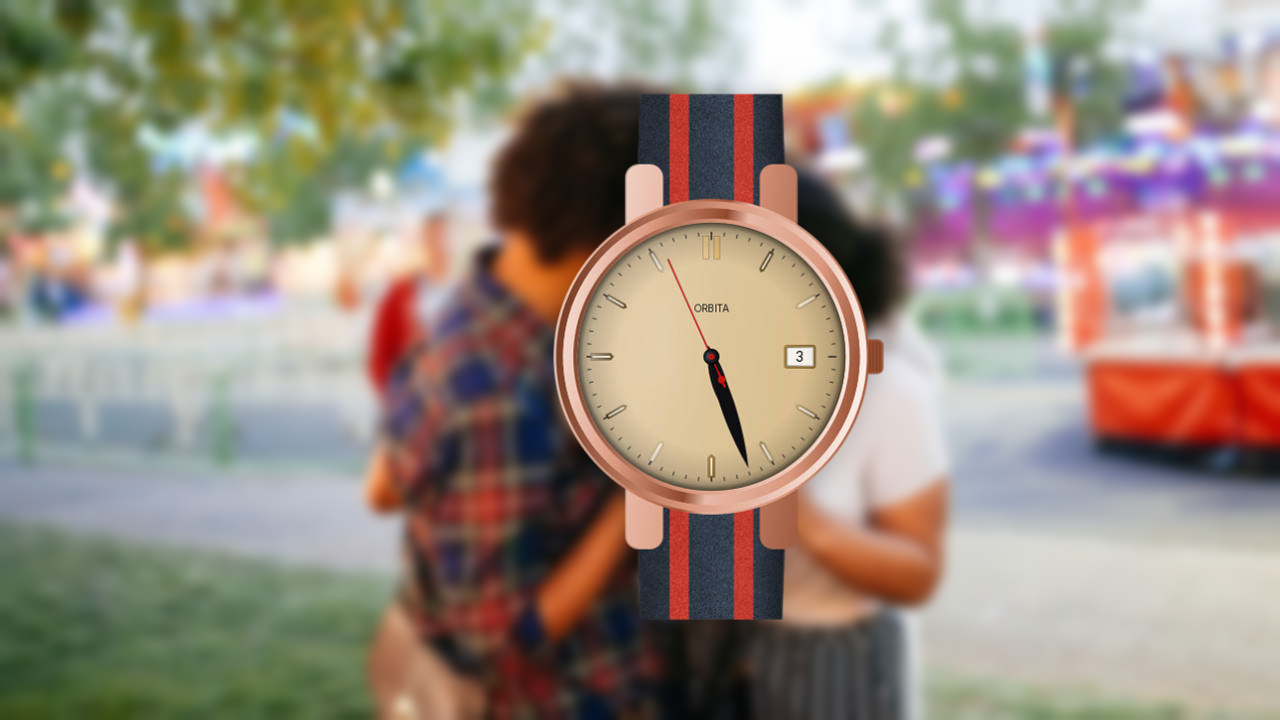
5,26,56
